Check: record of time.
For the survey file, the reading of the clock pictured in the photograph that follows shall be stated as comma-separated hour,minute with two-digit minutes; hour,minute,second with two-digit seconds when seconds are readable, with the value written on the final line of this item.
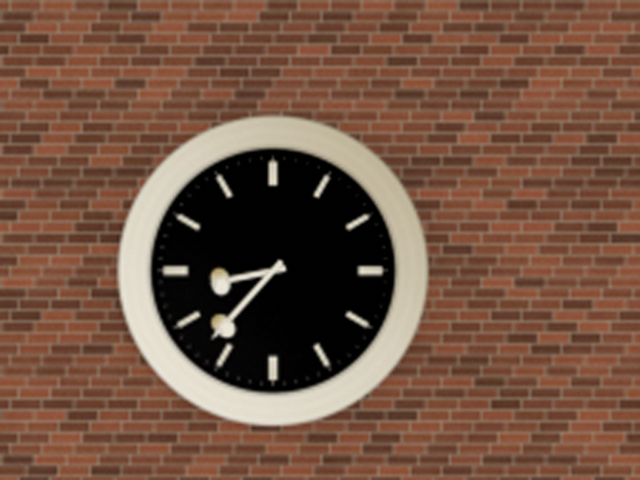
8,37
